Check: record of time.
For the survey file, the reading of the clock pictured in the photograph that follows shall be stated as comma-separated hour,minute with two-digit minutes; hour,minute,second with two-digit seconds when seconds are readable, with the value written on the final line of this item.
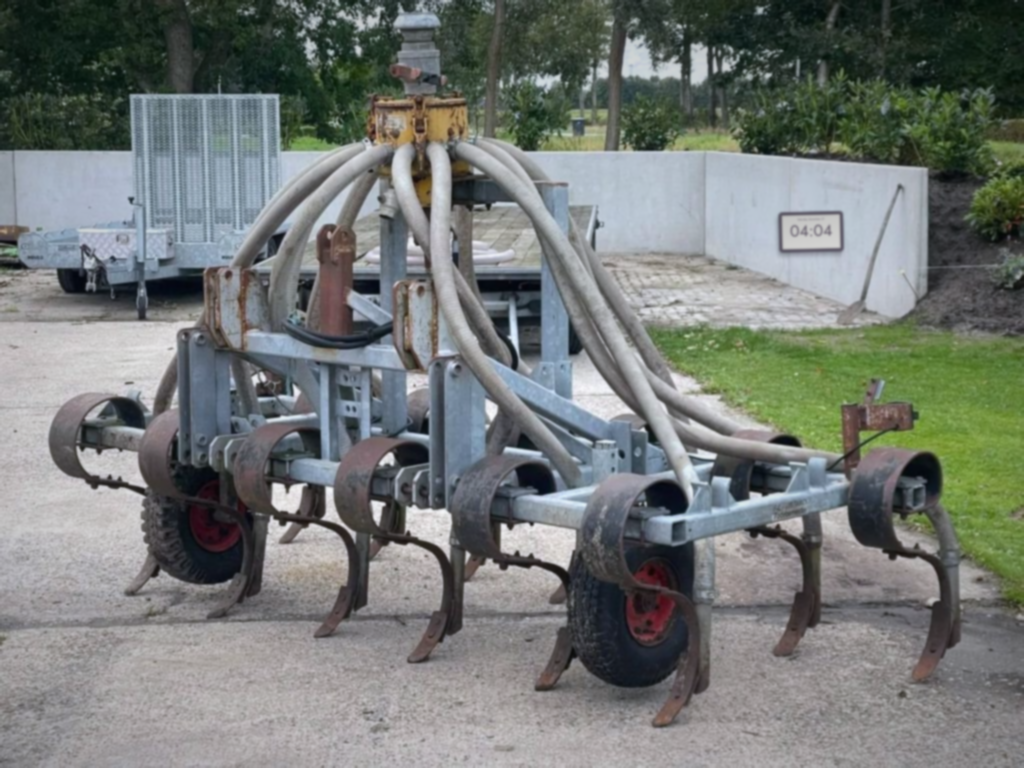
4,04
